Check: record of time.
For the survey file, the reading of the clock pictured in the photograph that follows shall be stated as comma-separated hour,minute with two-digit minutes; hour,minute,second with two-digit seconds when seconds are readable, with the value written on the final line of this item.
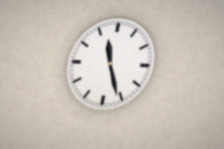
11,26
